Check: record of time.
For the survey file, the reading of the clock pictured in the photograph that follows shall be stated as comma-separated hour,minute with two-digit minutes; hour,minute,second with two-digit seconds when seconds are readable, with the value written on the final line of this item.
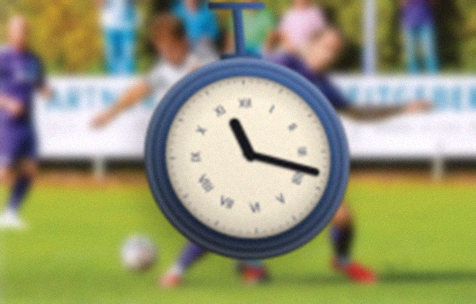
11,18
